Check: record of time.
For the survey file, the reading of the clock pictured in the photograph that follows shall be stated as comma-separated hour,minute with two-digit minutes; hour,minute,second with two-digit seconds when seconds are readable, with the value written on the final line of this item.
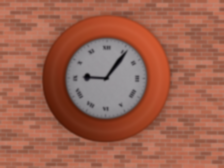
9,06
